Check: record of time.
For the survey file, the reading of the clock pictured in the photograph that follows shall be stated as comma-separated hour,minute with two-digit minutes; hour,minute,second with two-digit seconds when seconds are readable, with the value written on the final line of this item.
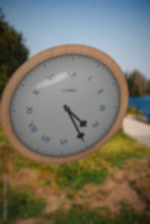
4,25
